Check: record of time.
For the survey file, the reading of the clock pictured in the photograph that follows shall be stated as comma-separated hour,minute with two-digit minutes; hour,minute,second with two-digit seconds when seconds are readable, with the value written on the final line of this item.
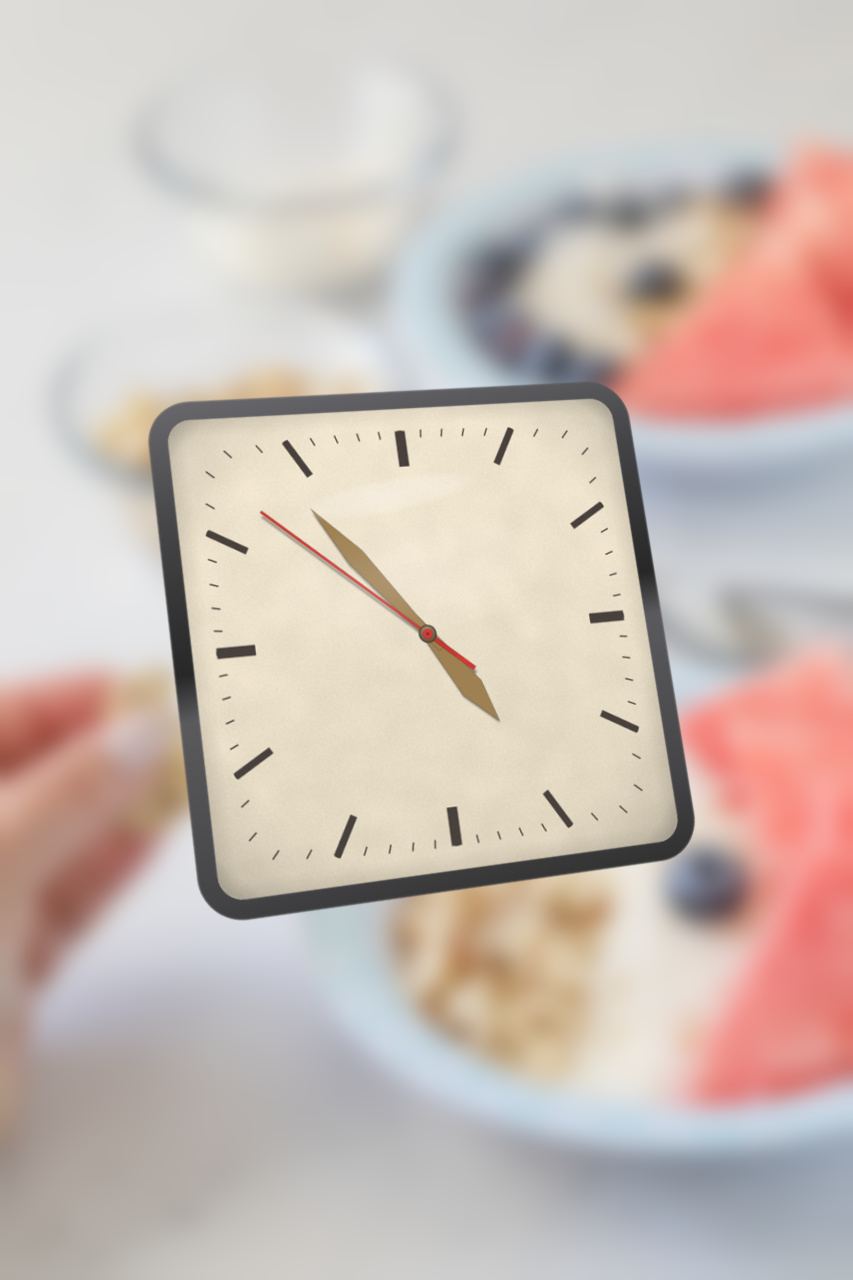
4,53,52
